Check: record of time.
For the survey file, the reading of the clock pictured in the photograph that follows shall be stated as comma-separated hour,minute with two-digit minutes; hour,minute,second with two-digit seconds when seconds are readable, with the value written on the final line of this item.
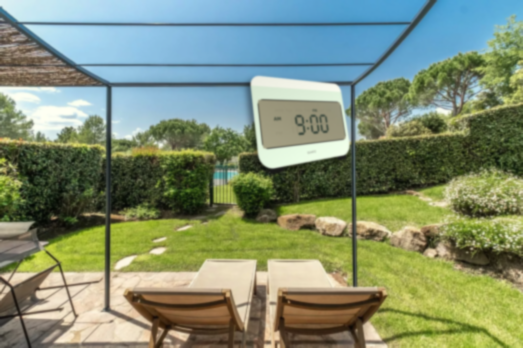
9,00
